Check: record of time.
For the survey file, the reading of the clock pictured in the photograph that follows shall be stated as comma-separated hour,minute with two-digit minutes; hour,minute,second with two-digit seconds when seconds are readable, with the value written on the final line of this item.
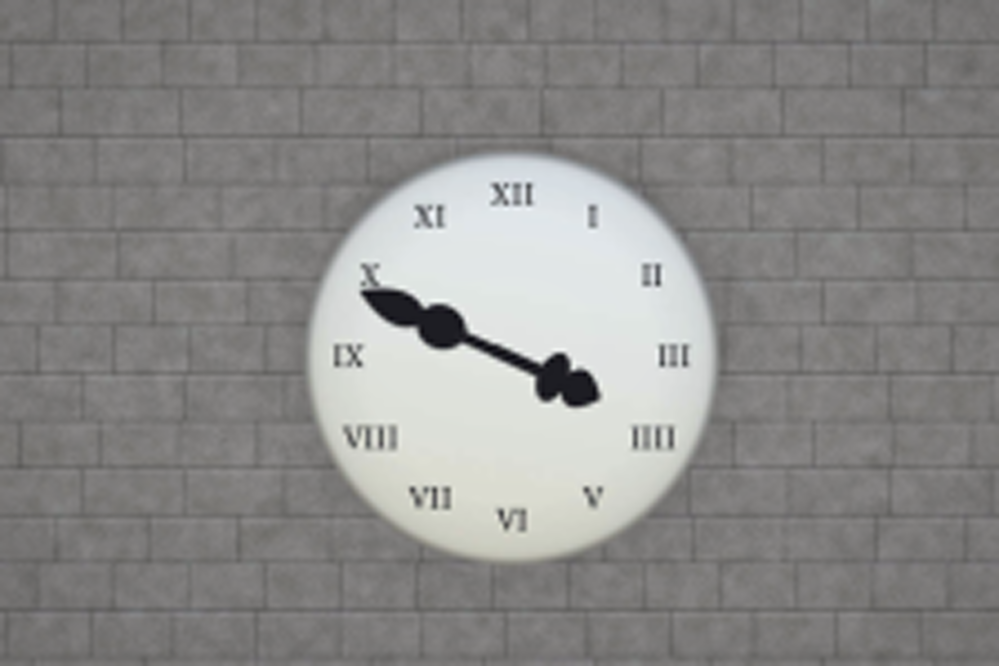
3,49
